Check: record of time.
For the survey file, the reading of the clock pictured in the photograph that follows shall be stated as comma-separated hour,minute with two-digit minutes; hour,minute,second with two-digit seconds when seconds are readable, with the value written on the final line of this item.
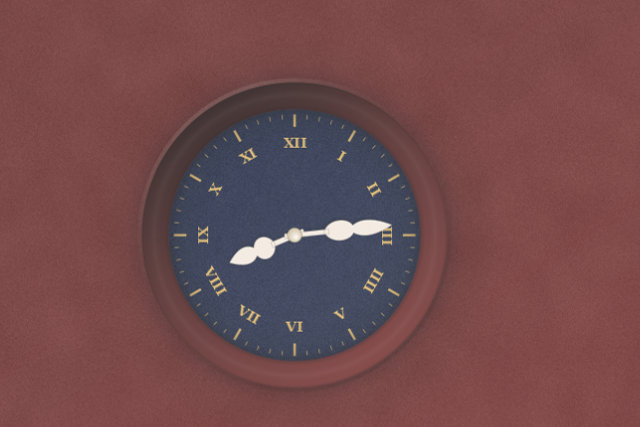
8,14
